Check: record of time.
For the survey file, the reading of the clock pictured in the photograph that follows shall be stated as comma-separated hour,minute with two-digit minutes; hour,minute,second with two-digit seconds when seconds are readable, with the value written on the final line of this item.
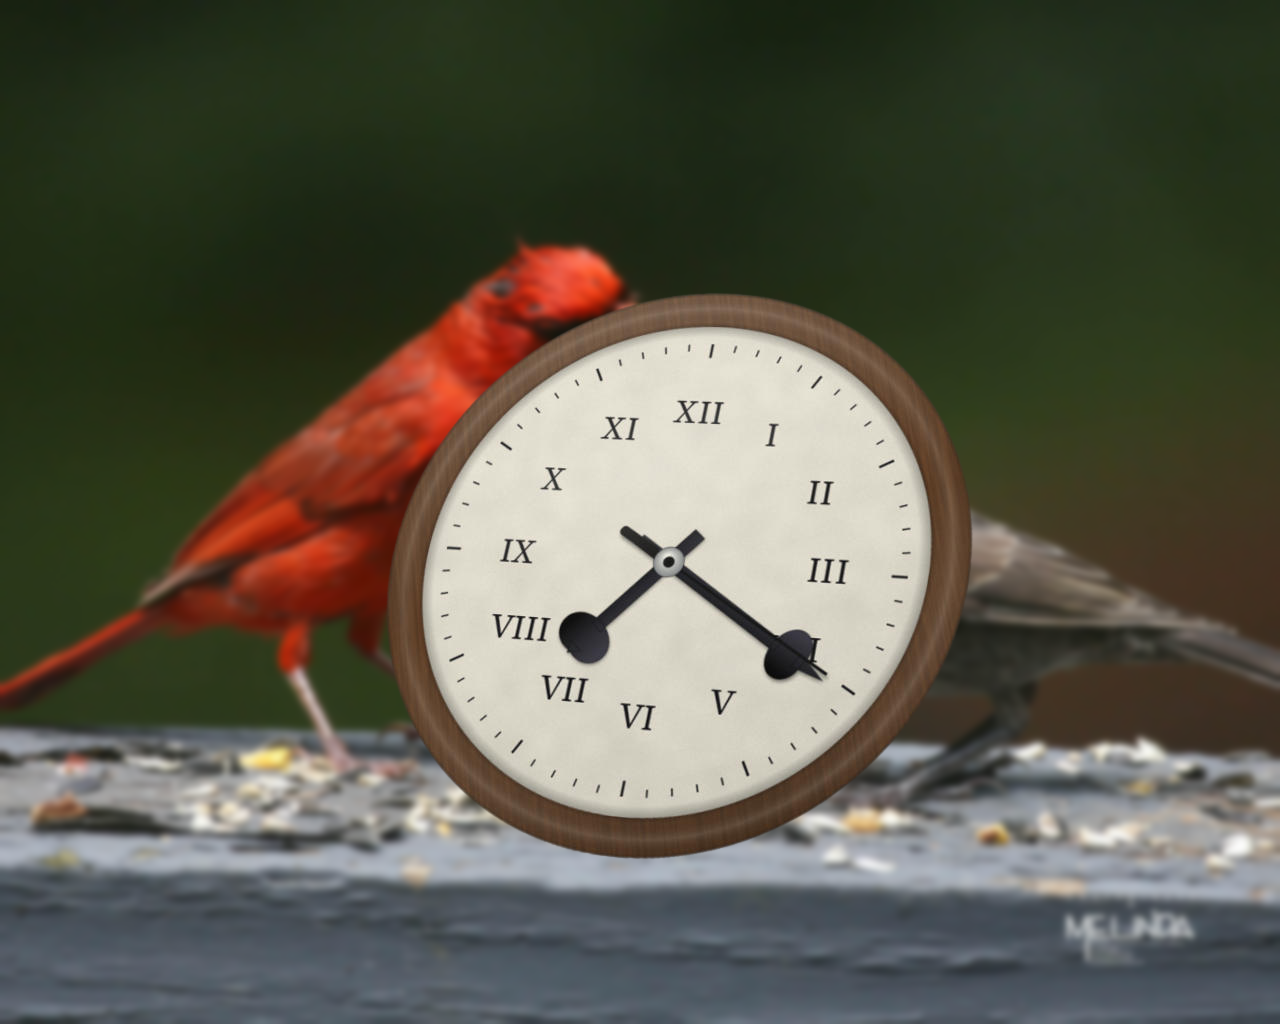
7,20,20
